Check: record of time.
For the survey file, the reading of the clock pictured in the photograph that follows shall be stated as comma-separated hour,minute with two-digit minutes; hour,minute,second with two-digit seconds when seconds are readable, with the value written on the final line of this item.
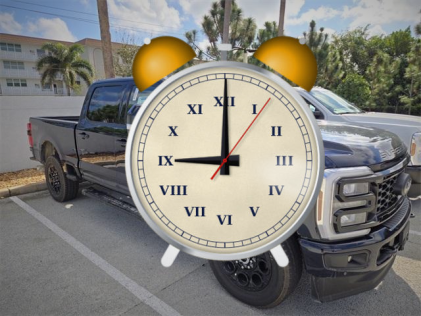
9,00,06
